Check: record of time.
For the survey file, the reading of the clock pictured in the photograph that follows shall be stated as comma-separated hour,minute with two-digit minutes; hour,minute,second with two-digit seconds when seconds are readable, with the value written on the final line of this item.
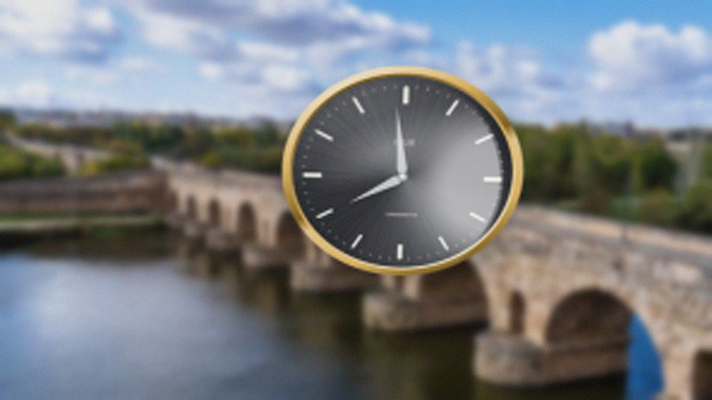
7,59
